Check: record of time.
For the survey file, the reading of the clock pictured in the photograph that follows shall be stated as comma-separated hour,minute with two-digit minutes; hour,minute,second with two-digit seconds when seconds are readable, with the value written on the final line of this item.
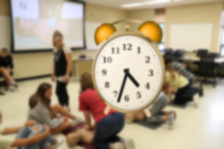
4,33
